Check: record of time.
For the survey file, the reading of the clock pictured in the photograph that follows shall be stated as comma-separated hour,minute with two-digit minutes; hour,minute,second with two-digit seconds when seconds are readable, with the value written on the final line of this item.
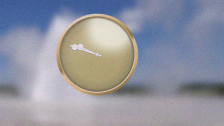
9,48
